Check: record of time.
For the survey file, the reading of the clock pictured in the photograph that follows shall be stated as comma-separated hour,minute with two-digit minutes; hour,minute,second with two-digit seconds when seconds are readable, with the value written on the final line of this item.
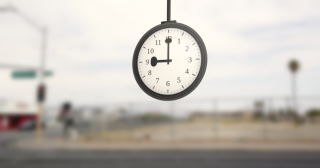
9,00
